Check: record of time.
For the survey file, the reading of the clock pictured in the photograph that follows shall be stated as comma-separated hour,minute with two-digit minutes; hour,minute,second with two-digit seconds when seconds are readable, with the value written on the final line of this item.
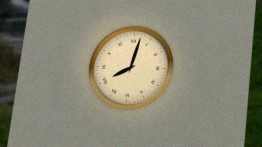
8,02
